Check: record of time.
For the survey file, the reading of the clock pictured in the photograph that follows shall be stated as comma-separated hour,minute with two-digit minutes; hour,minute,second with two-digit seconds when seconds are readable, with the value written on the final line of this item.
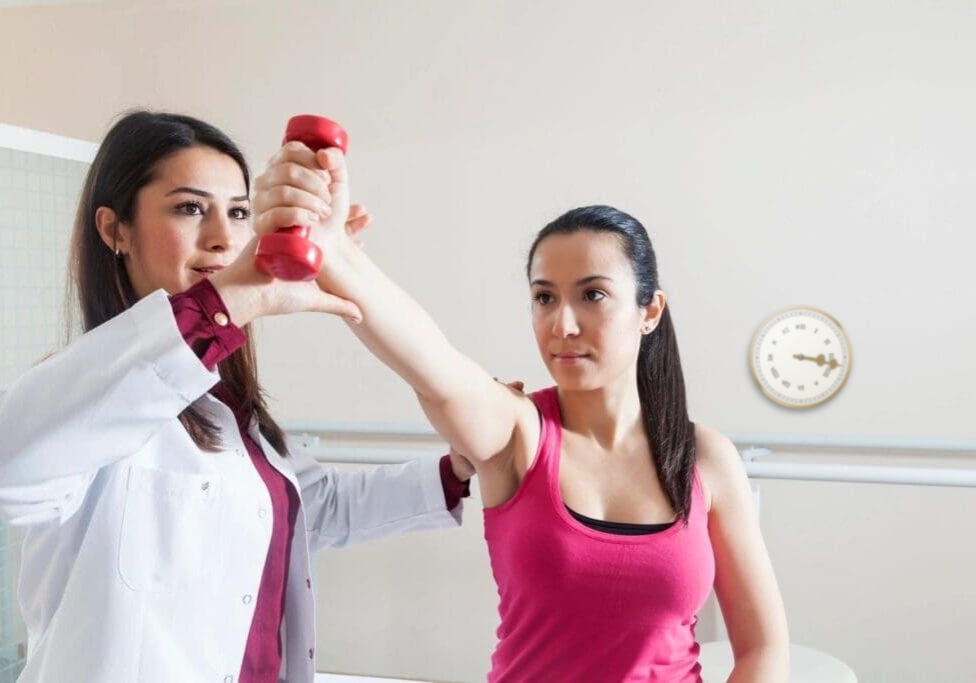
3,17
